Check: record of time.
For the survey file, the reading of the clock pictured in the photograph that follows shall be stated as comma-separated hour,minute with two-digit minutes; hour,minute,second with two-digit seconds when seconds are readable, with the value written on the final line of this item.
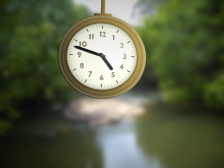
4,48
